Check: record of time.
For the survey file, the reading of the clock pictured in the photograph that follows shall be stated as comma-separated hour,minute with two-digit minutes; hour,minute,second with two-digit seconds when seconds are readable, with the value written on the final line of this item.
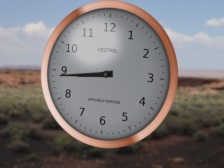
8,44
